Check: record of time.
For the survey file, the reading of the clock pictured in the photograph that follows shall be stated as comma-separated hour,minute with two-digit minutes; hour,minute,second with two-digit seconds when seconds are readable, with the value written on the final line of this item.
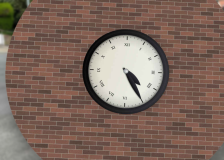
4,25
